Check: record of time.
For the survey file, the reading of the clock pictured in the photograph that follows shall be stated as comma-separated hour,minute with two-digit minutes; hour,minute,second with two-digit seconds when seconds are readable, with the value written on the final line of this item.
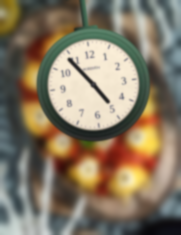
4,54
